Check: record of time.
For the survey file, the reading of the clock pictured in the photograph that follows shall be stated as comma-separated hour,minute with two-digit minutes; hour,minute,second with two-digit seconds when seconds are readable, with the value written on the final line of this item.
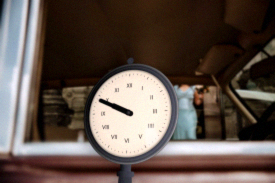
9,49
